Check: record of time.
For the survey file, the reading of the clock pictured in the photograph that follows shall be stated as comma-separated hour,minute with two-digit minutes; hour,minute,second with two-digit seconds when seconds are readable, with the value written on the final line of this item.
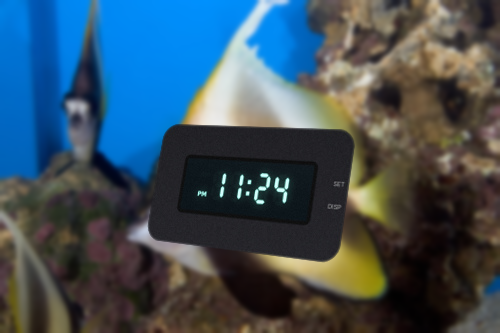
11,24
